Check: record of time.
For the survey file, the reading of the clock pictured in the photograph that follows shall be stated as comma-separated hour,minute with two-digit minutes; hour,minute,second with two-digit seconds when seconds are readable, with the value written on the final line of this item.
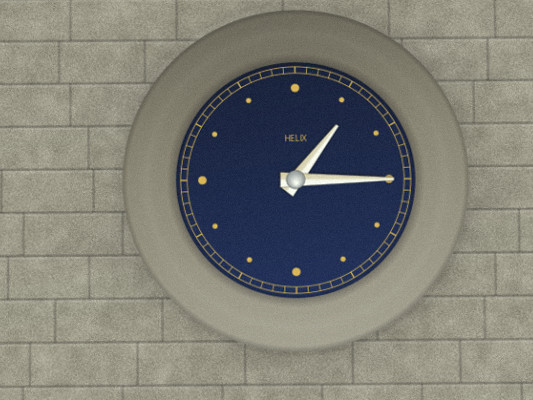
1,15
